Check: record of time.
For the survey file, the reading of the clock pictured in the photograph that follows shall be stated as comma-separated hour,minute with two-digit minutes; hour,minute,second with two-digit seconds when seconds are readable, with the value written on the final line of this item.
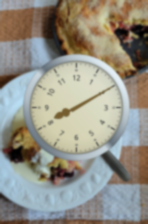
8,10
